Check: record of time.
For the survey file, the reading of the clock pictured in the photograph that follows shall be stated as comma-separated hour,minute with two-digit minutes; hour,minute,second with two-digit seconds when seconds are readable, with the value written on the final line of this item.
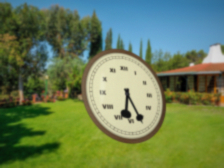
6,26
